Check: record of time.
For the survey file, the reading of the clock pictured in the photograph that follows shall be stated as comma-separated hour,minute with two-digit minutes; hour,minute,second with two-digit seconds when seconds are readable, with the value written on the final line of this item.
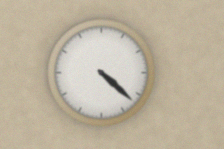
4,22
